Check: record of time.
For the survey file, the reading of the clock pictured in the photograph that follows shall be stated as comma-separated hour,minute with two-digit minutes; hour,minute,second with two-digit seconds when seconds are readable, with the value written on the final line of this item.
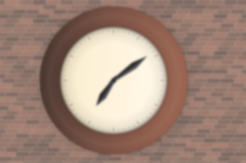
7,09
